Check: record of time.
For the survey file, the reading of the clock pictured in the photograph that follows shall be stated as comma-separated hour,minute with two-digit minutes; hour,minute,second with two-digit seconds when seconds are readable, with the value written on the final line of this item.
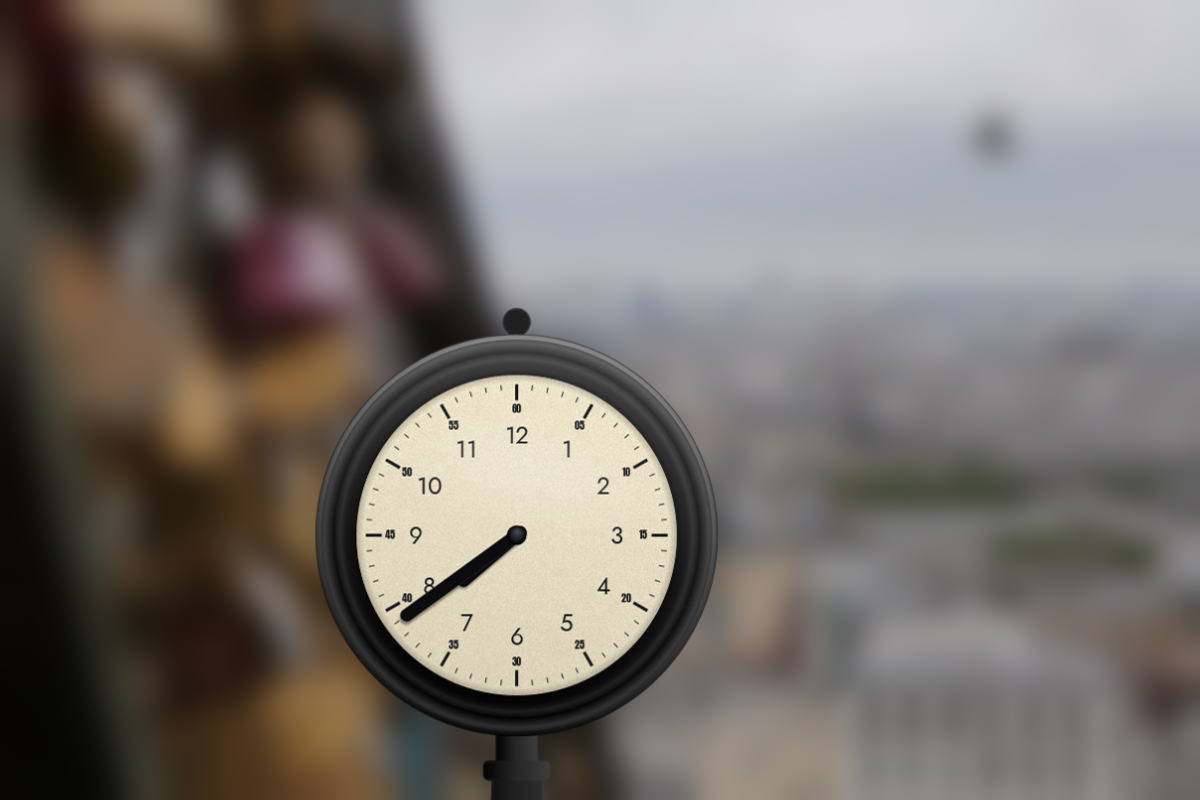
7,39
